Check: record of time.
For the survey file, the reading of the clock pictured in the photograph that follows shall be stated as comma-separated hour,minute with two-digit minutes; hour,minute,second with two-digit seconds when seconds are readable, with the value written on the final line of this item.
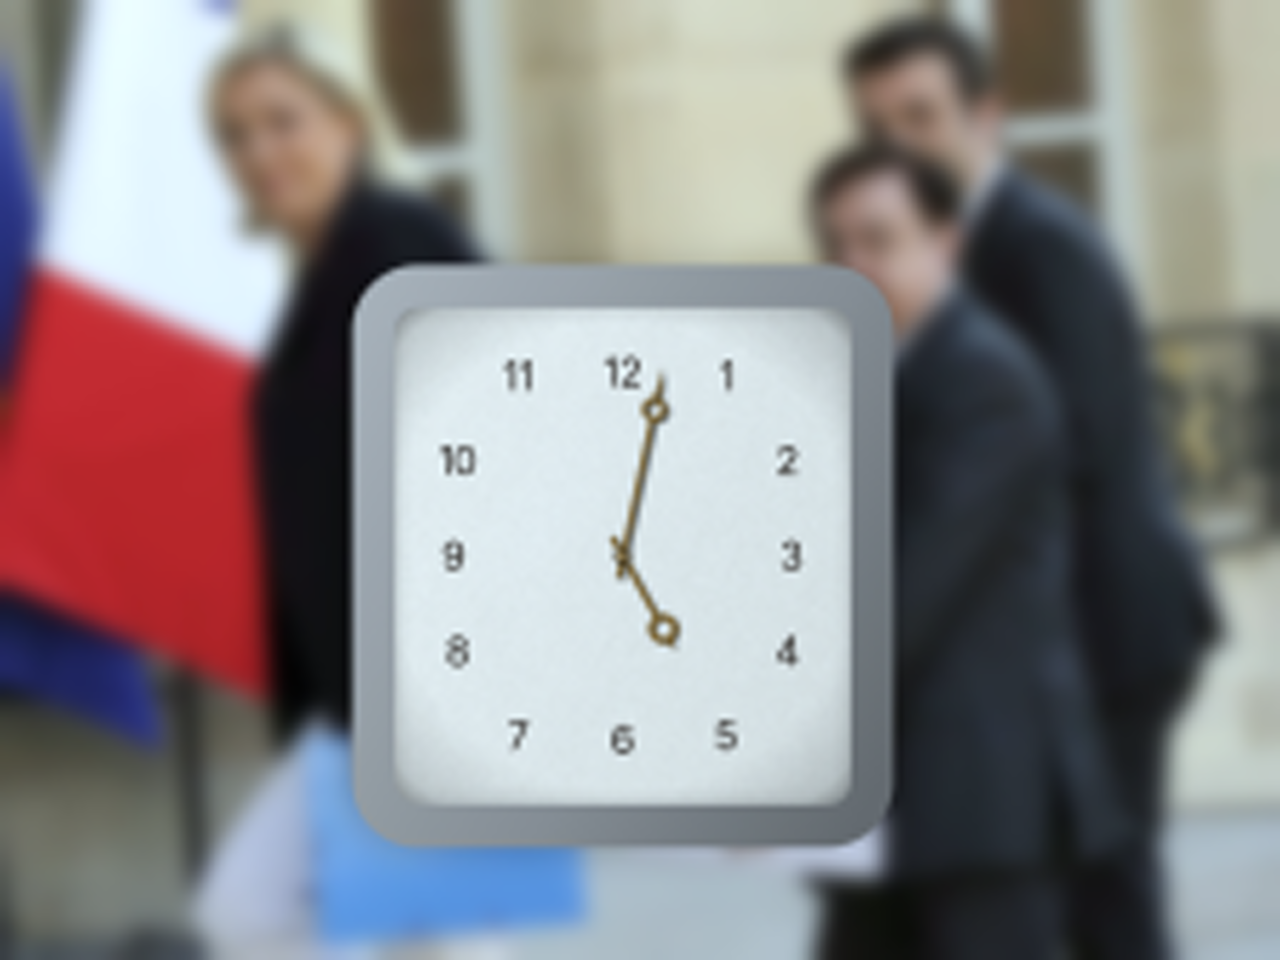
5,02
